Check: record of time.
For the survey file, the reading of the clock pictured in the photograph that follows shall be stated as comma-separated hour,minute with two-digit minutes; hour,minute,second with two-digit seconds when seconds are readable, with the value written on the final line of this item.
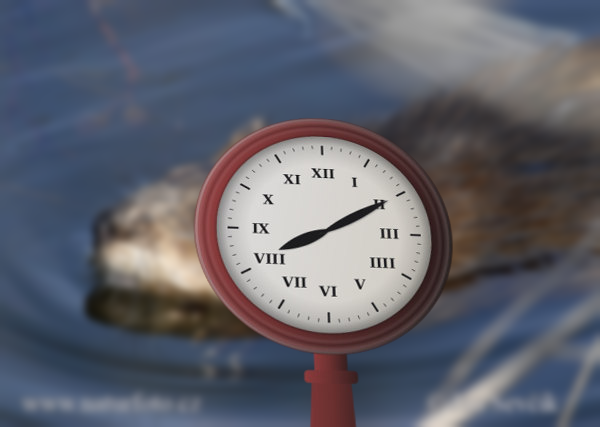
8,10
